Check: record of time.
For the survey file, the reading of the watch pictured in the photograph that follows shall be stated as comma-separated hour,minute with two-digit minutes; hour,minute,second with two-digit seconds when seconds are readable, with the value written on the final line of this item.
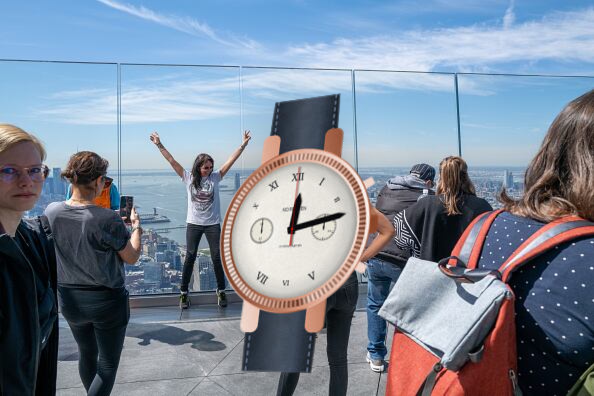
12,13
